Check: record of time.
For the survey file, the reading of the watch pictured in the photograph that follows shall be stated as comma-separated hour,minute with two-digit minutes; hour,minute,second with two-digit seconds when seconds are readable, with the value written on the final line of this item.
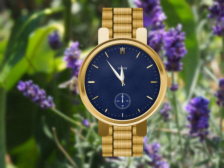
11,54
